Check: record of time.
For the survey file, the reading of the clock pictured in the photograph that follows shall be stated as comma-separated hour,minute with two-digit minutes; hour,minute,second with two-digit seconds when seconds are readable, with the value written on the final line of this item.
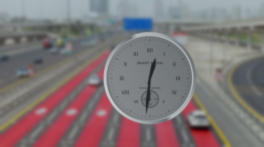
12,31
